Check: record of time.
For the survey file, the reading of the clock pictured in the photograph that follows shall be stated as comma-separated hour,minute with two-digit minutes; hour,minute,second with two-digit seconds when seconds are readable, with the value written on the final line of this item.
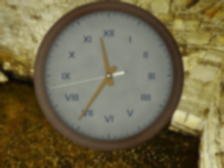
11,35,43
